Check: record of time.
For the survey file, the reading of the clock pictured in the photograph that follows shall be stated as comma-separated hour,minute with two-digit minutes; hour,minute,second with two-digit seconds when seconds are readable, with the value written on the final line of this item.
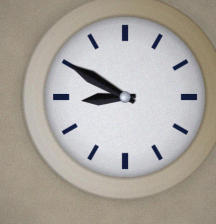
8,50
